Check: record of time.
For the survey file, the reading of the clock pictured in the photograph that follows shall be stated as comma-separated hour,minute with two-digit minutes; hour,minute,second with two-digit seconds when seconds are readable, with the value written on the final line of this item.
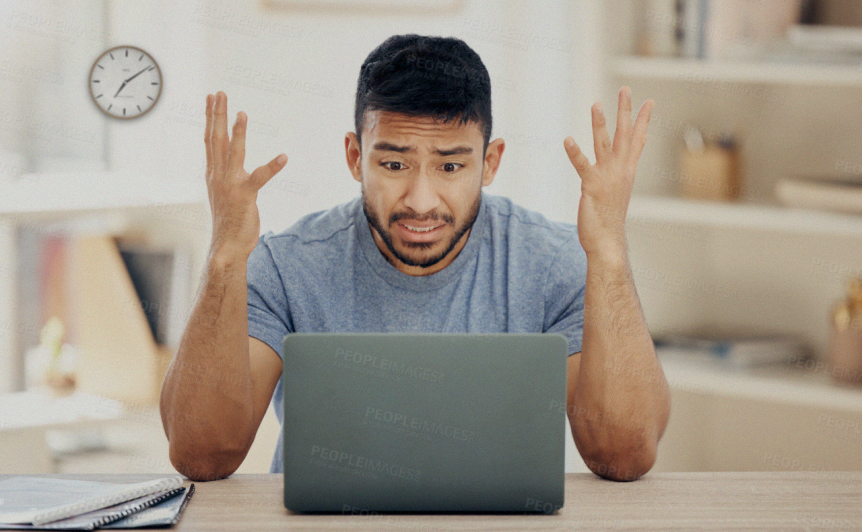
7,09
